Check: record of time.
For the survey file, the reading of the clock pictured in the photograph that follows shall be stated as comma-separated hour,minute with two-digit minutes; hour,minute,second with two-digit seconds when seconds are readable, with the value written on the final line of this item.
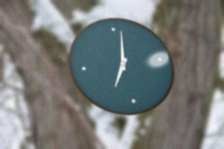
7,02
